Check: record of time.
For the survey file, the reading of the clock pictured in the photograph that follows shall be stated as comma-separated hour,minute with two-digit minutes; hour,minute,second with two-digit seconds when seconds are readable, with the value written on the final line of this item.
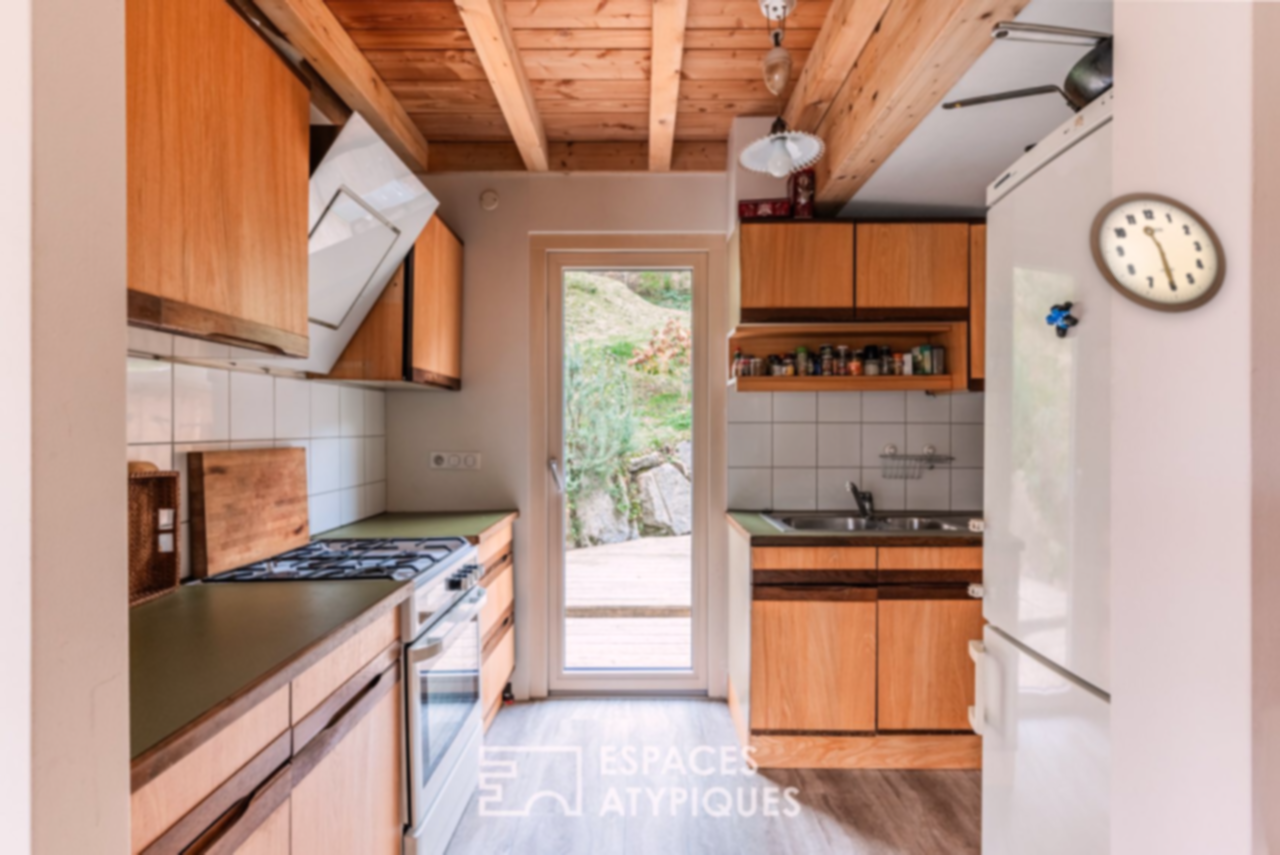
11,30
